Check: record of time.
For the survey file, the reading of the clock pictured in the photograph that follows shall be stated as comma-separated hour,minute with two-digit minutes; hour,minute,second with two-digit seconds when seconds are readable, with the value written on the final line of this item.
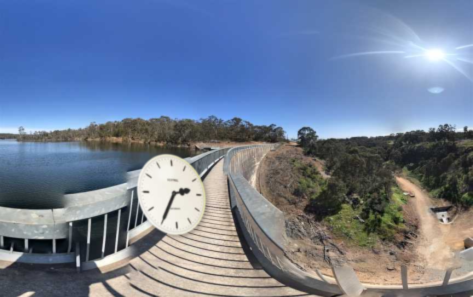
2,35
